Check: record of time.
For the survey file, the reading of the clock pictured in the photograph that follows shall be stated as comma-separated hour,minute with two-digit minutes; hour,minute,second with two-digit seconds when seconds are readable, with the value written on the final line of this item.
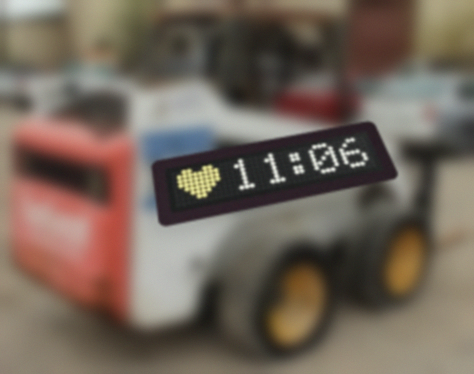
11,06
